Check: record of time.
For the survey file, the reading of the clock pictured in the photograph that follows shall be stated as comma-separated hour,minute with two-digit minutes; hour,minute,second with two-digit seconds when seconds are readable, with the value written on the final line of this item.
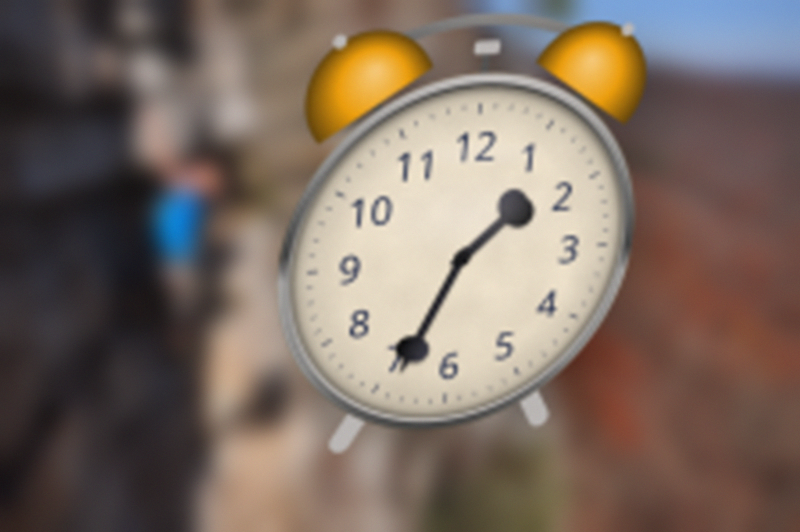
1,34
